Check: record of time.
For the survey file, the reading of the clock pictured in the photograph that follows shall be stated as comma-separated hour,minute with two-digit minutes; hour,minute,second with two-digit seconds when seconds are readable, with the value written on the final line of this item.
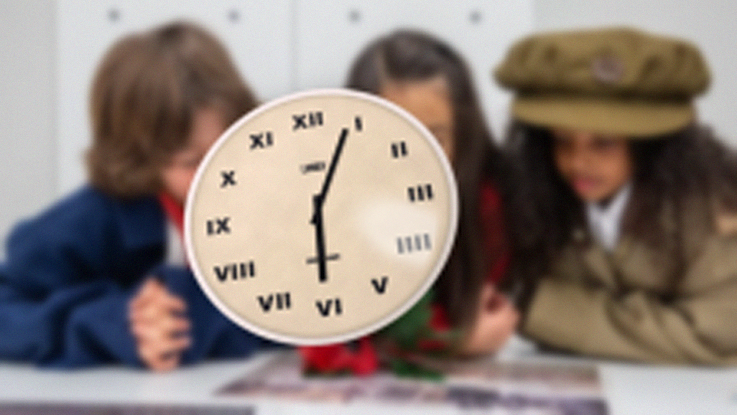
6,04
